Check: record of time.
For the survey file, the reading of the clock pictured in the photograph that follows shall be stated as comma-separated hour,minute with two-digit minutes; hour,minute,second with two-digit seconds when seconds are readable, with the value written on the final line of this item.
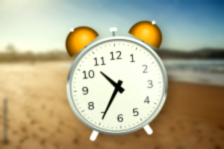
10,35
